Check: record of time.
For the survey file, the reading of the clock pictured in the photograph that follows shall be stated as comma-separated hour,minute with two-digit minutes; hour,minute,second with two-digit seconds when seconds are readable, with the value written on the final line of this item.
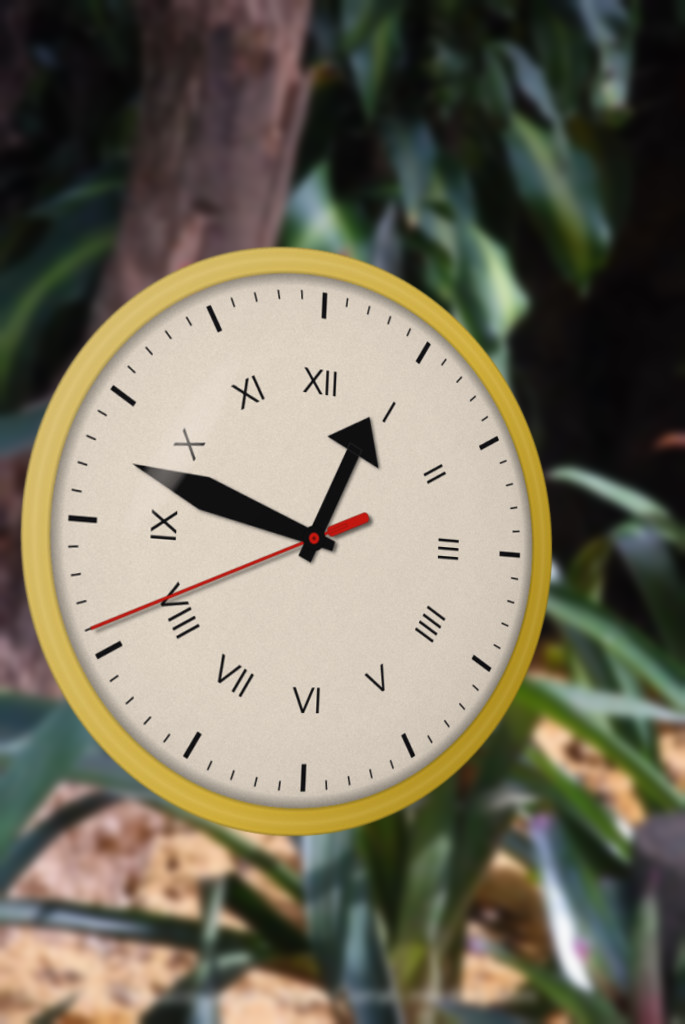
12,47,41
